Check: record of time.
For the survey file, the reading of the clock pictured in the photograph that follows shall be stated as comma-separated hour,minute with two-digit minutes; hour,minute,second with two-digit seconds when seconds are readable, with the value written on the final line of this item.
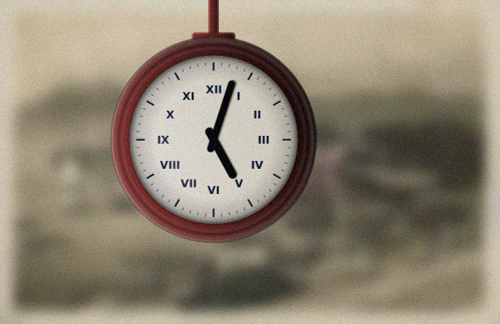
5,03
